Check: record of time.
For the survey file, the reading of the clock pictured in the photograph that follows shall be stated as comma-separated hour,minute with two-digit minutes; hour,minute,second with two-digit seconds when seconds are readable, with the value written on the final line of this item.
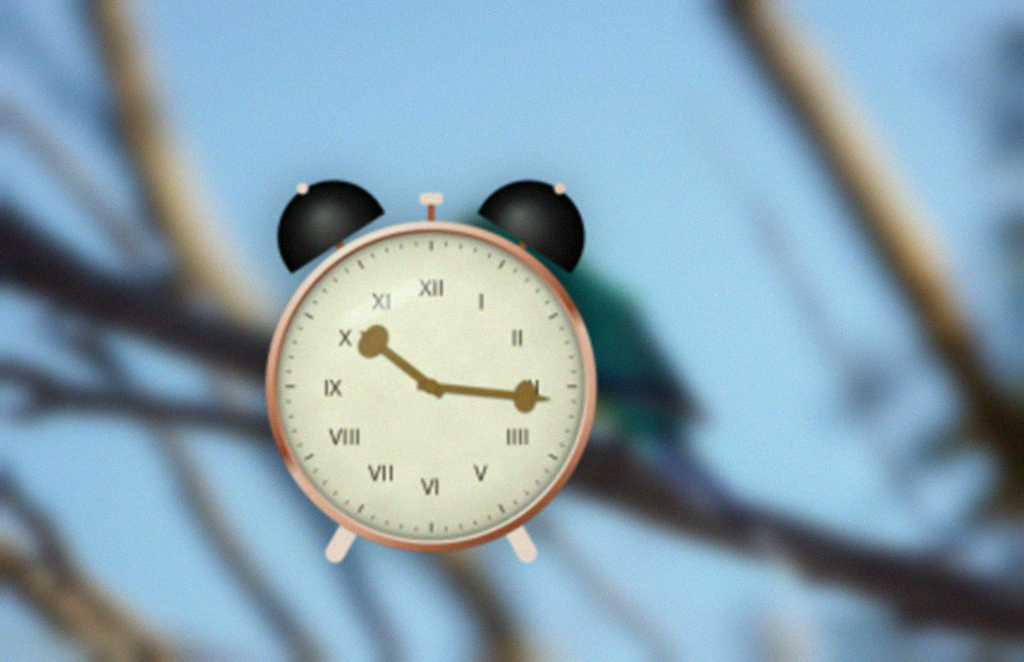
10,16
